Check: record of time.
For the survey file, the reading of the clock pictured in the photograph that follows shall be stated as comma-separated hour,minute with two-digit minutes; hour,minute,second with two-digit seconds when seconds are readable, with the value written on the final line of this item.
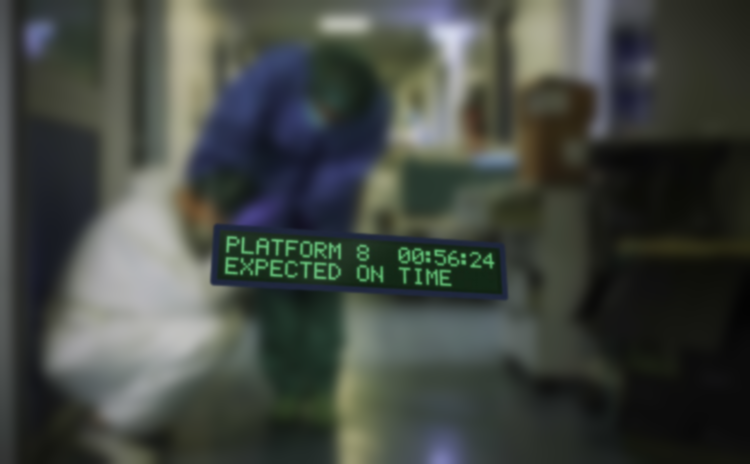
0,56,24
